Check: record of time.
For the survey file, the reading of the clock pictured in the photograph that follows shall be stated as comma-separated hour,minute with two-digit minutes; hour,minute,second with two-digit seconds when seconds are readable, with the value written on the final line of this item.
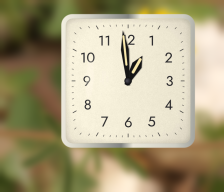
12,59
